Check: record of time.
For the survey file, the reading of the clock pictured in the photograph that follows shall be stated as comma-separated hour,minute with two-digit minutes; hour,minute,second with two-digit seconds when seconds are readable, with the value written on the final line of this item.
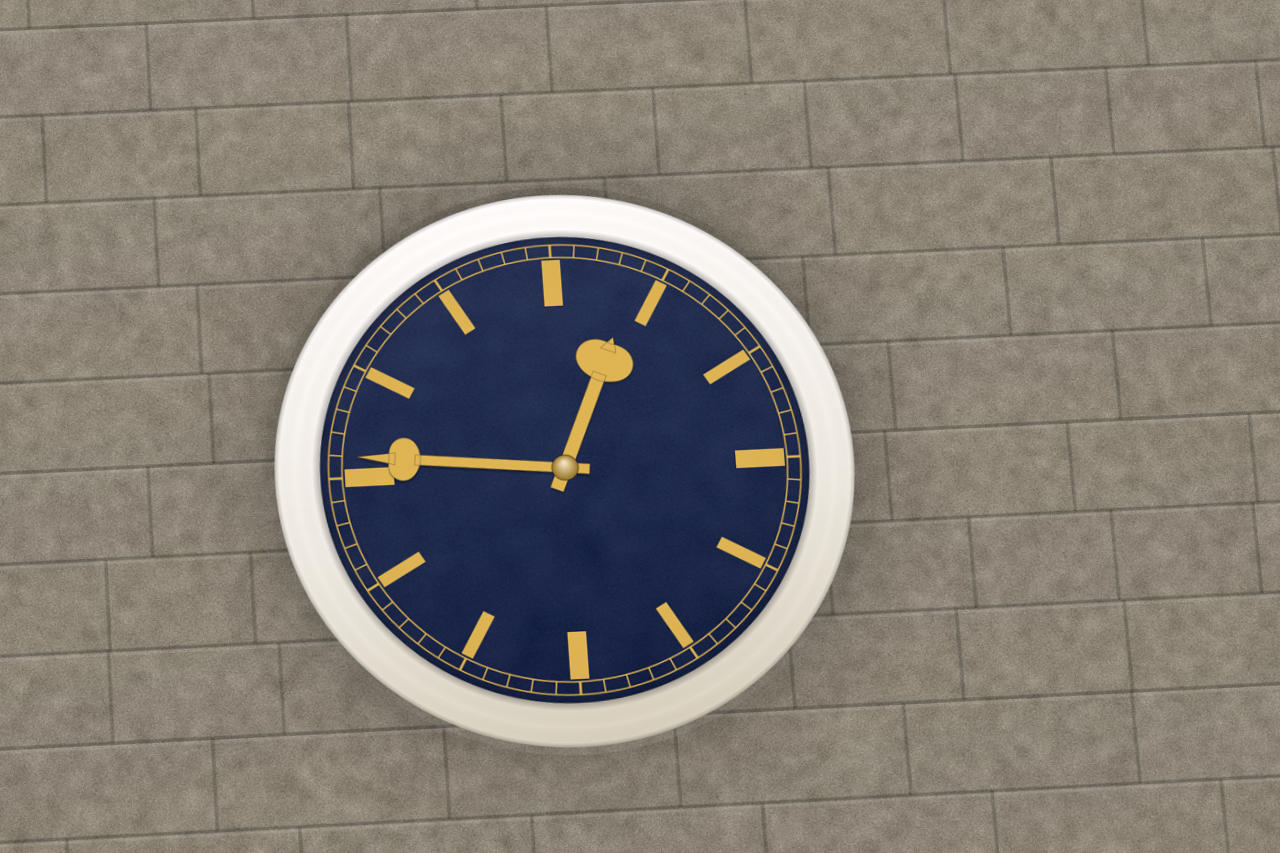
12,46
